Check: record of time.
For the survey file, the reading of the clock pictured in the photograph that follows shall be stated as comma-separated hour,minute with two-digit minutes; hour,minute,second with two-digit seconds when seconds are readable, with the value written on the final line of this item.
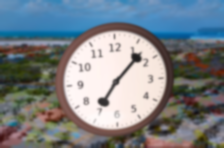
7,07
